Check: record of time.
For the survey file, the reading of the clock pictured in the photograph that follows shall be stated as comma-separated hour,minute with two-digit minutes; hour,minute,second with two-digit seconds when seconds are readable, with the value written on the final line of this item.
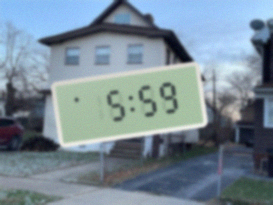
5,59
